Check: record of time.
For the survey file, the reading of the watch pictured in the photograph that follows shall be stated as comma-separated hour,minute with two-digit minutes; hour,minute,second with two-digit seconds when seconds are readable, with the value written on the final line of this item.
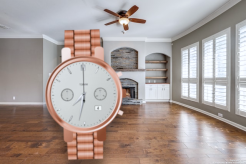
7,32
